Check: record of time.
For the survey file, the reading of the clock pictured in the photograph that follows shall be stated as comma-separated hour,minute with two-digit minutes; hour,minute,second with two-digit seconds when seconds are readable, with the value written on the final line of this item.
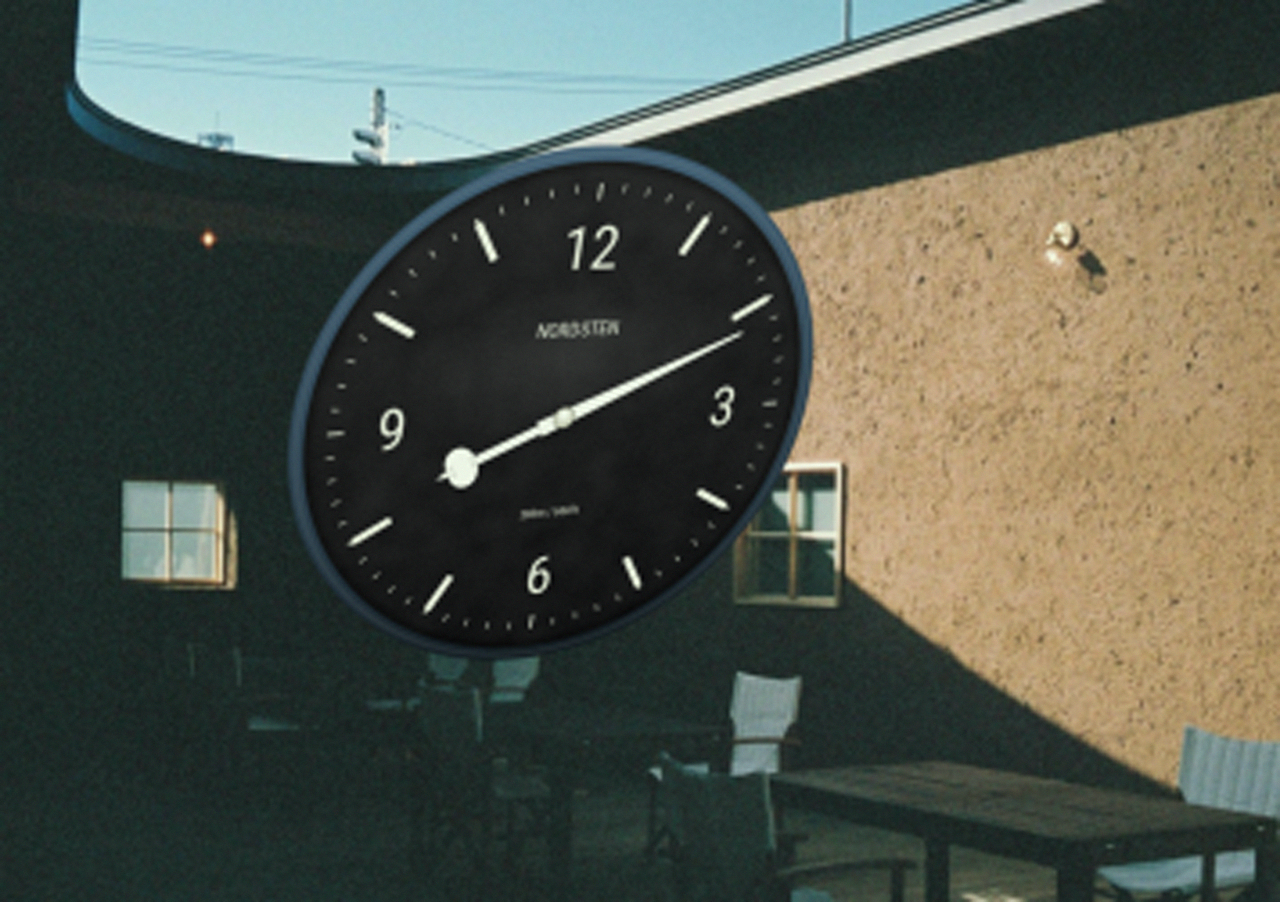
8,11
